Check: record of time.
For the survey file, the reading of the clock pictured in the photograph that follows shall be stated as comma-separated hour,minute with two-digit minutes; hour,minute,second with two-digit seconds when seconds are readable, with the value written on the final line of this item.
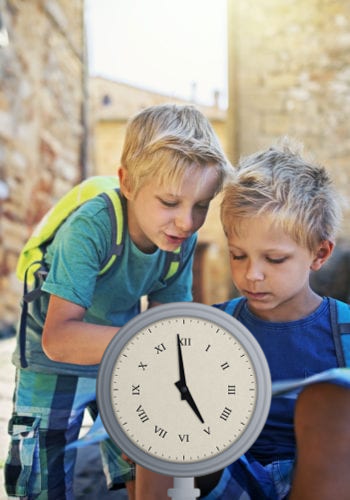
4,59
